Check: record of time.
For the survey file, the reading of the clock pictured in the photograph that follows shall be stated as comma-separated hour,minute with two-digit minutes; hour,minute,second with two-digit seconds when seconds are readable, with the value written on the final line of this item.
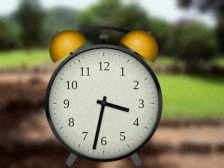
3,32
